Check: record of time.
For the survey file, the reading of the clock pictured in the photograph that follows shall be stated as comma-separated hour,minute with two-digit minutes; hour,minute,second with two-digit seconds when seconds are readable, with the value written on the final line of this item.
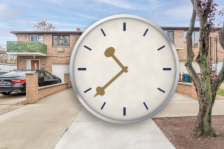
10,38
